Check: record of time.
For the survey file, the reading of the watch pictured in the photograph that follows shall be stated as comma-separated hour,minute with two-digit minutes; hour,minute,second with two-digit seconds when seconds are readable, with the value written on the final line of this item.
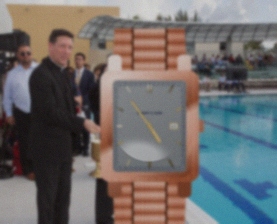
4,54
